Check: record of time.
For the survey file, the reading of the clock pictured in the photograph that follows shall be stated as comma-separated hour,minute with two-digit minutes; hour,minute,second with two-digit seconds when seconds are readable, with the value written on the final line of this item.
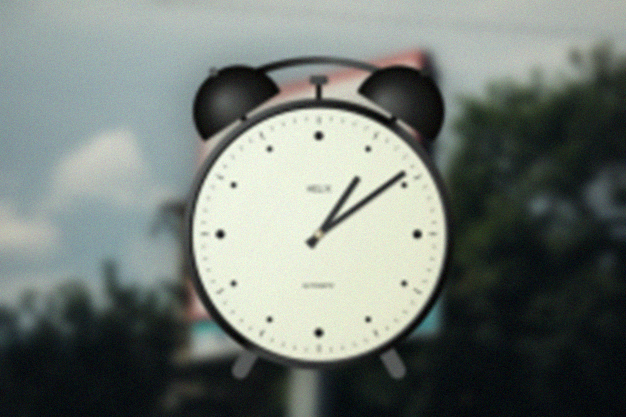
1,09
